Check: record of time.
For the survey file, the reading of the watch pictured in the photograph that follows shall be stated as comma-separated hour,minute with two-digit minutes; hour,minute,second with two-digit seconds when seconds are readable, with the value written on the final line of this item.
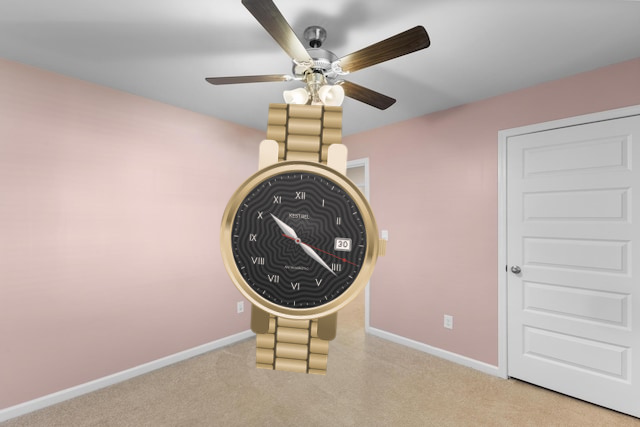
10,21,18
